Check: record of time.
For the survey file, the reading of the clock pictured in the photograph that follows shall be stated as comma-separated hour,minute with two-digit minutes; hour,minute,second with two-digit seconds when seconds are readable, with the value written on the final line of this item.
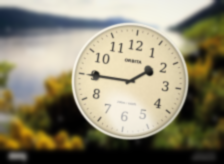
1,45
